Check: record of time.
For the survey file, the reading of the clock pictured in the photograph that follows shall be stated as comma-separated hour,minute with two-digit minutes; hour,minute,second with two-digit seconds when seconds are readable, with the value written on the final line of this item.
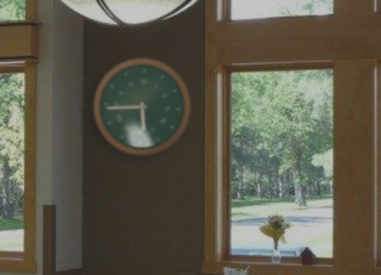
5,44
